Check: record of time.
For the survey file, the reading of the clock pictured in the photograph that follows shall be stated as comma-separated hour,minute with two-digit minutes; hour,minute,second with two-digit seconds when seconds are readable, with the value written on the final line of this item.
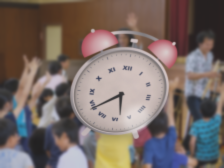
5,39
